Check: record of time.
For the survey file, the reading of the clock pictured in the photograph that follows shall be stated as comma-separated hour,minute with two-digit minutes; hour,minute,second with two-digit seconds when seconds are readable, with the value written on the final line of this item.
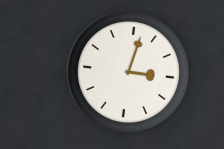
3,02
